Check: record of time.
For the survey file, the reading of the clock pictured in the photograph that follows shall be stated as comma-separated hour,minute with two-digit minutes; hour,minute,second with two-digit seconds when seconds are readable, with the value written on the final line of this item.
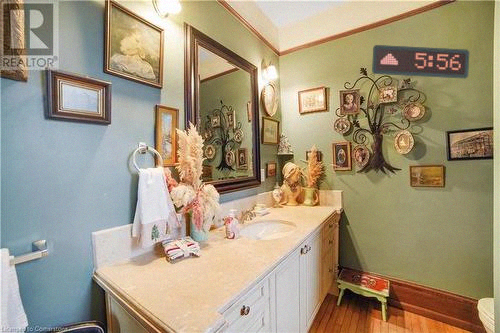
5,56
